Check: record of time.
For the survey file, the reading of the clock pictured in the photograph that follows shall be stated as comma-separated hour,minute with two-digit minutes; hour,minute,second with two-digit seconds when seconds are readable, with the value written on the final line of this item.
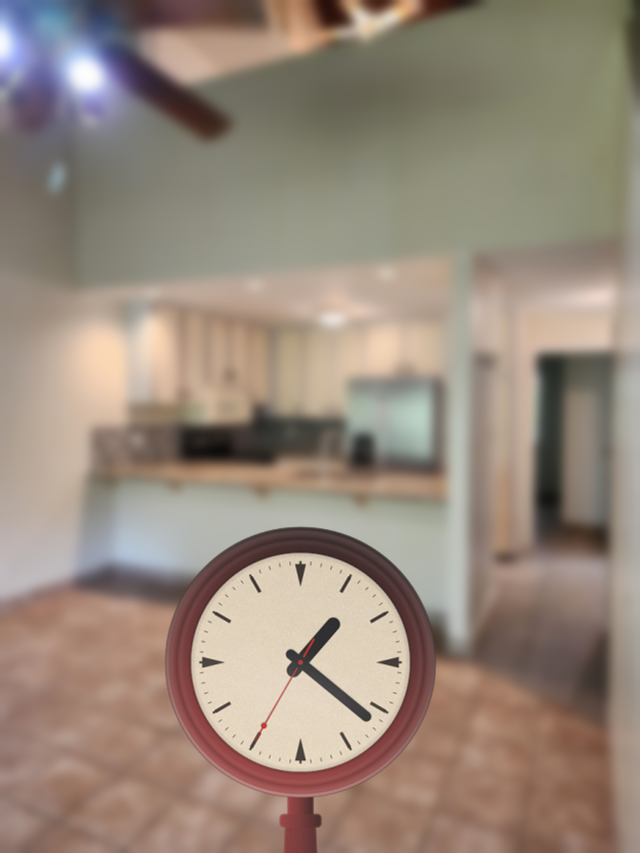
1,21,35
